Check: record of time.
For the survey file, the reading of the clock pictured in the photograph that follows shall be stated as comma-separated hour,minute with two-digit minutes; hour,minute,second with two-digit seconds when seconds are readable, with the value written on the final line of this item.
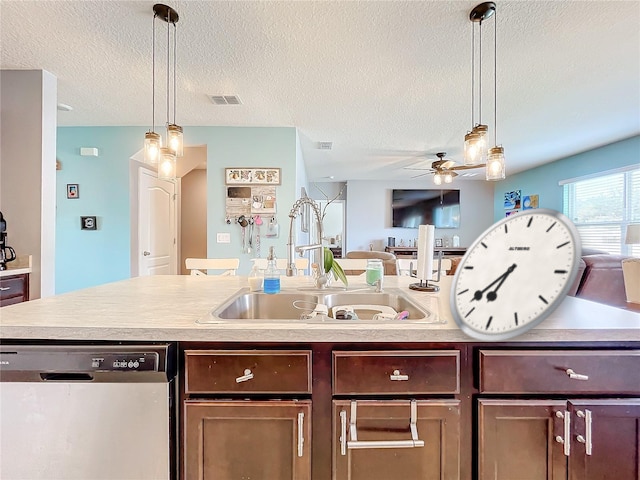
6,37
